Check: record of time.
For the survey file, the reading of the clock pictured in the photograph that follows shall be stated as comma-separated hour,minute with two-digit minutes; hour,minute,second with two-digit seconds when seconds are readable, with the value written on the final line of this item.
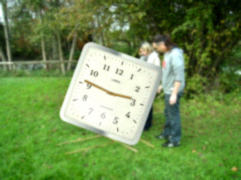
2,46
